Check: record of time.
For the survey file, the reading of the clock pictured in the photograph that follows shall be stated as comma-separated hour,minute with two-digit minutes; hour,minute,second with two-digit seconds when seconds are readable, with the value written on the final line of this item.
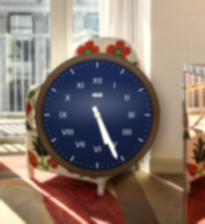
5,26
